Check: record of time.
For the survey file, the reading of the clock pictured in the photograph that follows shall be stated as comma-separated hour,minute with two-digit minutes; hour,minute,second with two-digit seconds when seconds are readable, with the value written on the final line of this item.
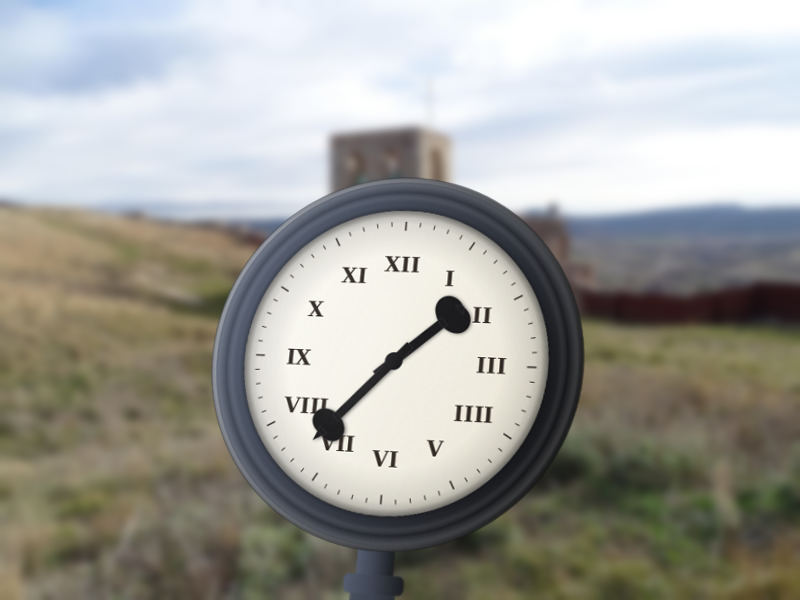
1,37
